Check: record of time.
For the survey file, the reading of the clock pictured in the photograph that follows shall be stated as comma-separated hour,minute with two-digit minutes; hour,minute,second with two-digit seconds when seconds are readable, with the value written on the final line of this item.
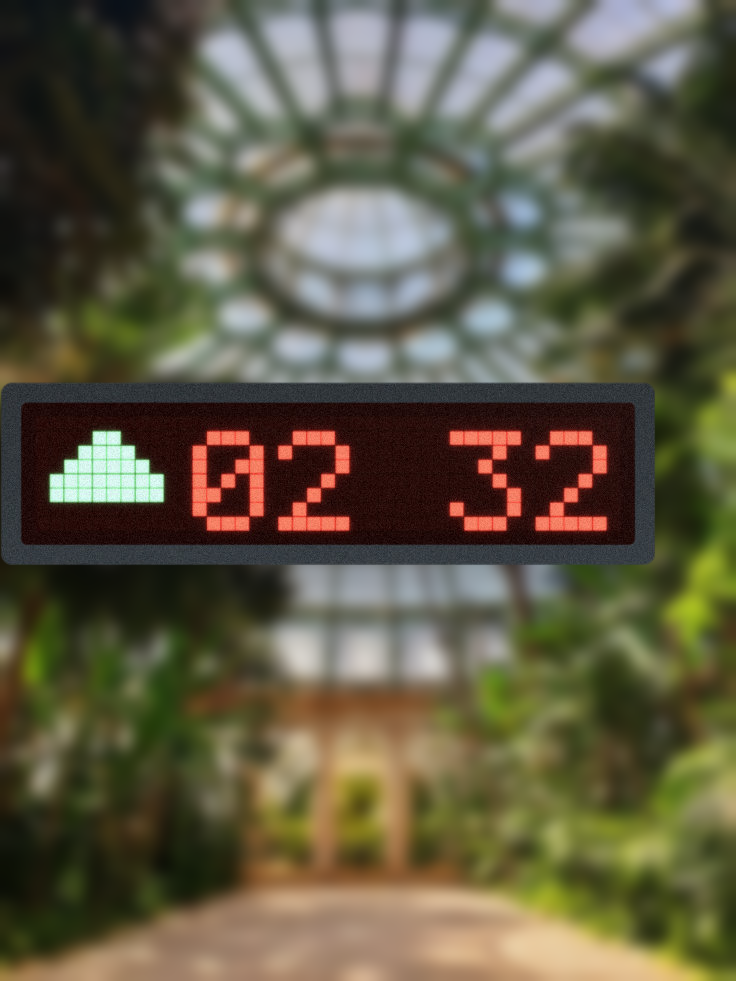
2,32
